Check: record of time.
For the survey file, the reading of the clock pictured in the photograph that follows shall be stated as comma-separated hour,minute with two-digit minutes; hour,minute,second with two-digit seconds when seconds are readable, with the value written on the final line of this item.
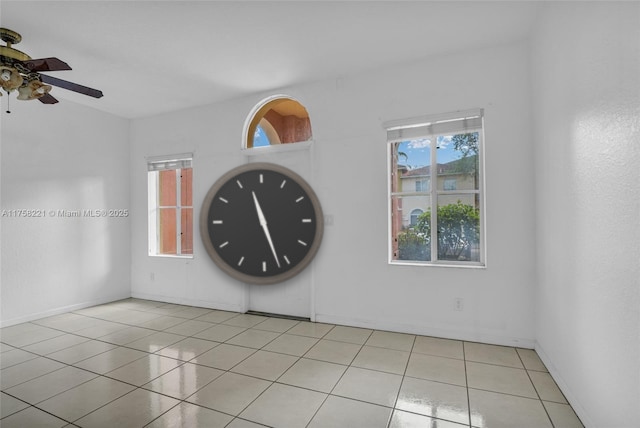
11,27
